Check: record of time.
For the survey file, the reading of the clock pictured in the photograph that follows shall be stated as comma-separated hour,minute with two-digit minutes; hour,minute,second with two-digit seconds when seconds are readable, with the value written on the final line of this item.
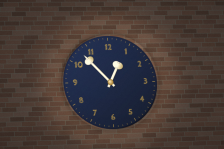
12,53
